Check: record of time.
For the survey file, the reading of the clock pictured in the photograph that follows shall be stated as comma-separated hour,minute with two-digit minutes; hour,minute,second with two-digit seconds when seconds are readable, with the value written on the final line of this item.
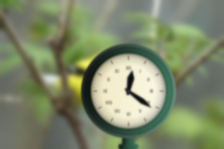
12,21
